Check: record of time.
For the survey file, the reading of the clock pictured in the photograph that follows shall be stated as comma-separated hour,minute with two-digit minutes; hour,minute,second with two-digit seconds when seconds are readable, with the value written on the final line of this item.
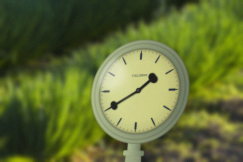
1,40
